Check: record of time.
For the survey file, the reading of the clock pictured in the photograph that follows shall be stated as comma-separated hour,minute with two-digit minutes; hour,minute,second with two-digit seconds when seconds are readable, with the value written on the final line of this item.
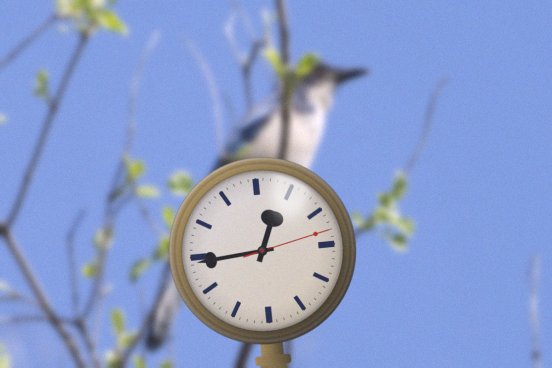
12,44,13
